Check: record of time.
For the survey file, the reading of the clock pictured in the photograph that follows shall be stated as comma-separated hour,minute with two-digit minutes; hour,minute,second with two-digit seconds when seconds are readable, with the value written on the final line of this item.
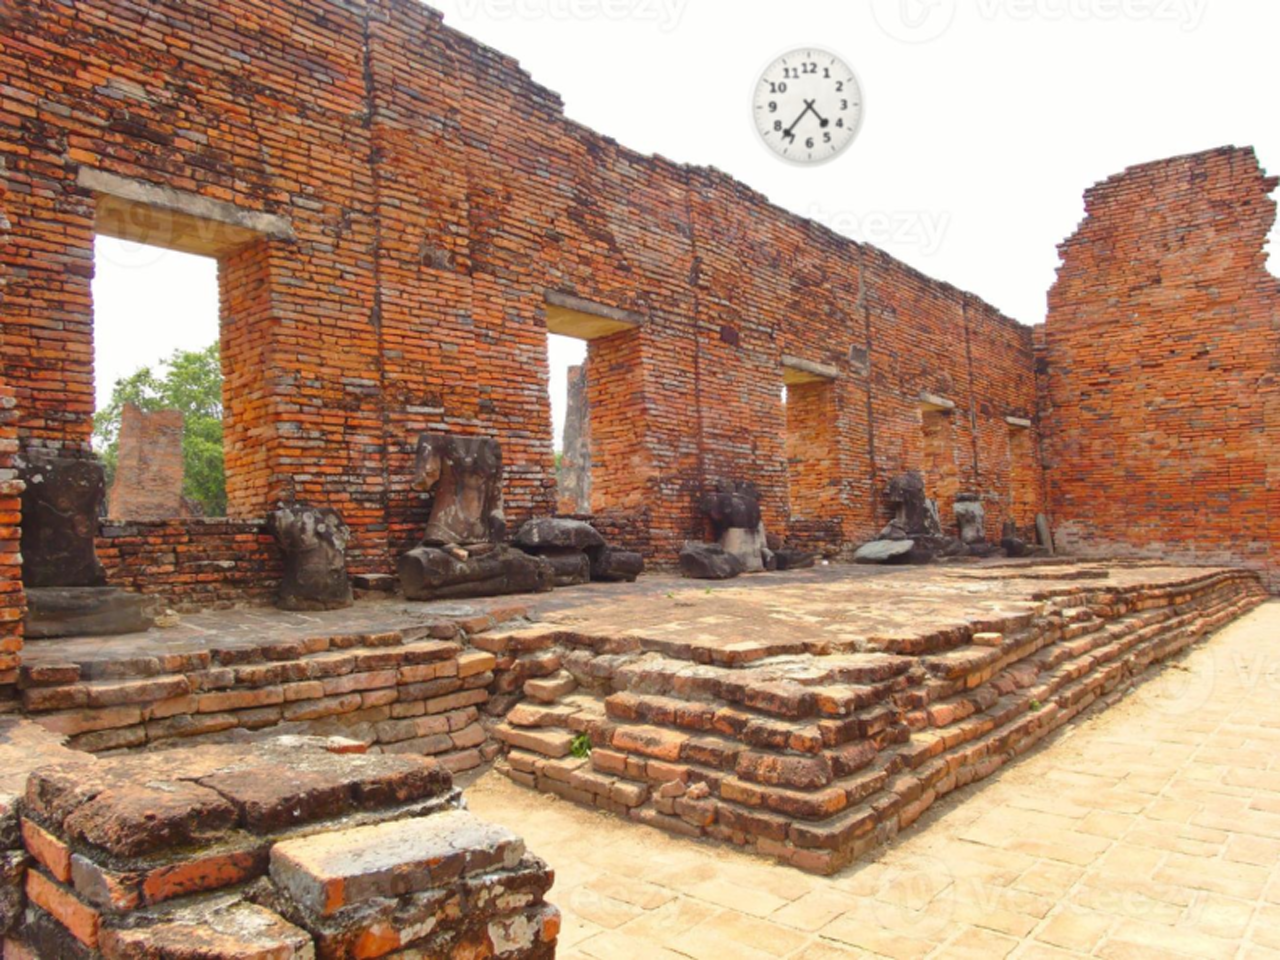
4,37
